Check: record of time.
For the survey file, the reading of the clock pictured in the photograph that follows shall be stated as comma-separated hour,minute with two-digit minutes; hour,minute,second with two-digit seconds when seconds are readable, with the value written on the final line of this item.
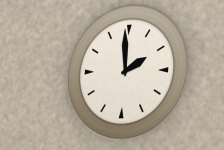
1,59
